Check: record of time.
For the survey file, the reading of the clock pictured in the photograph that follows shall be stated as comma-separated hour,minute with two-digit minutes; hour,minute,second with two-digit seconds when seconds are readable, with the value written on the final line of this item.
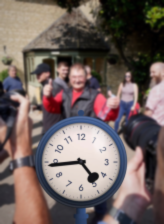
4,44
